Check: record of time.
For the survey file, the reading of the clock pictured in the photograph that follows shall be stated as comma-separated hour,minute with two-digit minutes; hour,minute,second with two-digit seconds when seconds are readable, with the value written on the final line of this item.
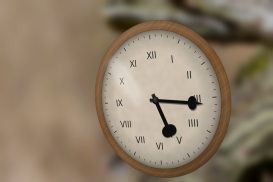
5,16
